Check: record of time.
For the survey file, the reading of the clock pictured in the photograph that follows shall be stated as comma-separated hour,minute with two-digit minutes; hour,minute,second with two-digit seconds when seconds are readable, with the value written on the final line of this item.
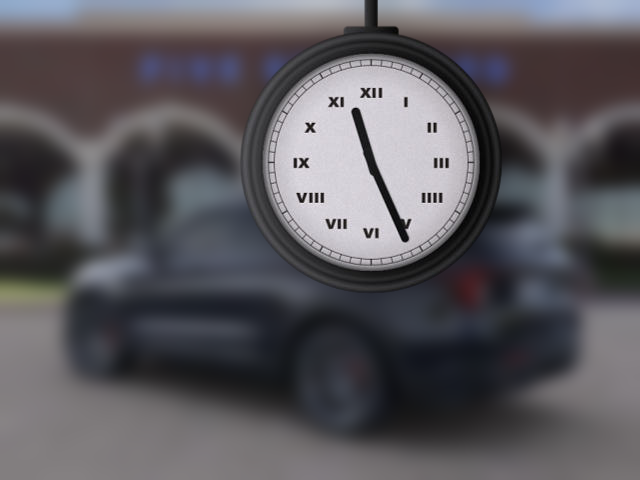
11,26
